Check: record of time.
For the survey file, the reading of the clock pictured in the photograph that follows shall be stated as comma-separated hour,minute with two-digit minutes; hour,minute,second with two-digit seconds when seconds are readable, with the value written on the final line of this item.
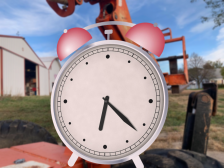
6,22
